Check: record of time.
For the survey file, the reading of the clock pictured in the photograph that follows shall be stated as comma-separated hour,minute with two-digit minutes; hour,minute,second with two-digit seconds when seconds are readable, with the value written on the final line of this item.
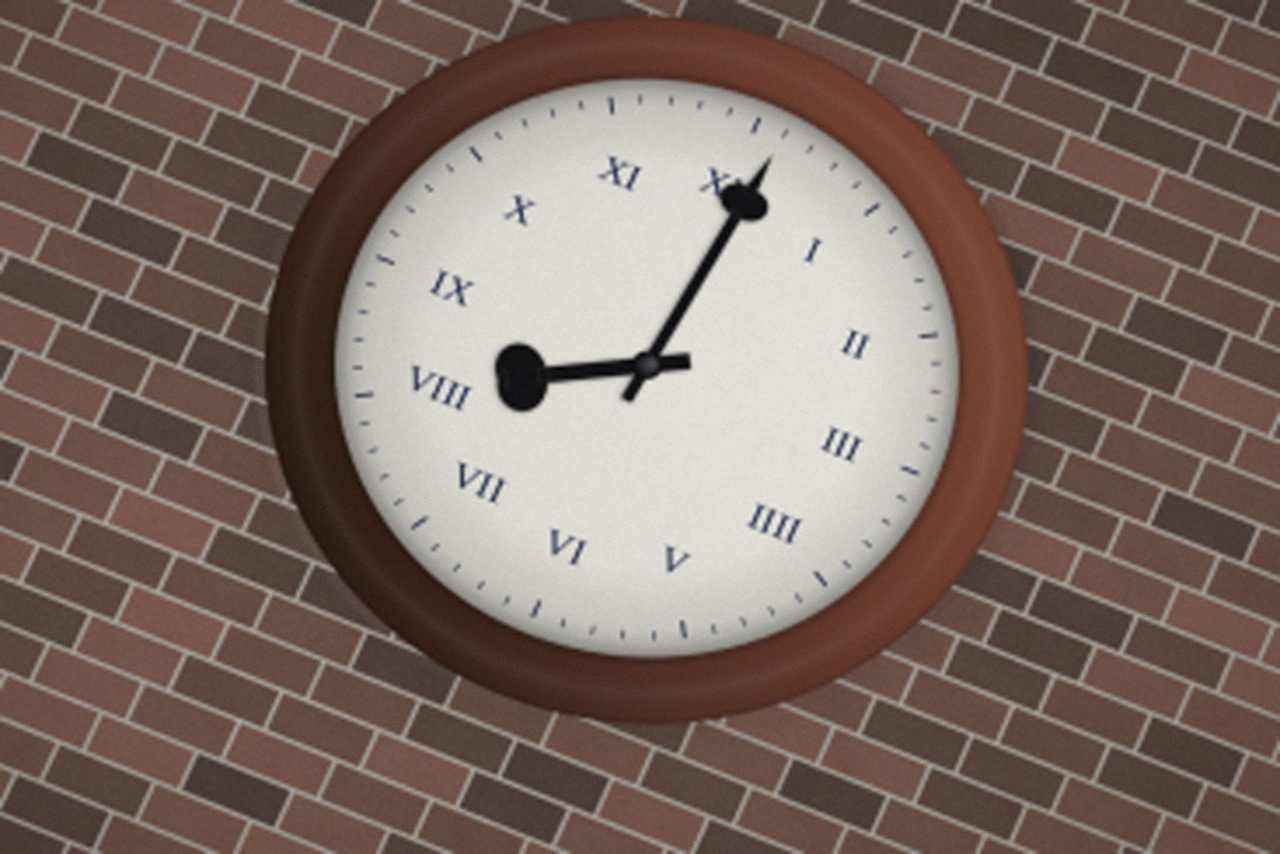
8,01
